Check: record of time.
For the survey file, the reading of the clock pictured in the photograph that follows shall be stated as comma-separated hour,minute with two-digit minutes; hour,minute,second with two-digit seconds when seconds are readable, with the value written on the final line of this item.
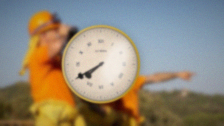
7,40
